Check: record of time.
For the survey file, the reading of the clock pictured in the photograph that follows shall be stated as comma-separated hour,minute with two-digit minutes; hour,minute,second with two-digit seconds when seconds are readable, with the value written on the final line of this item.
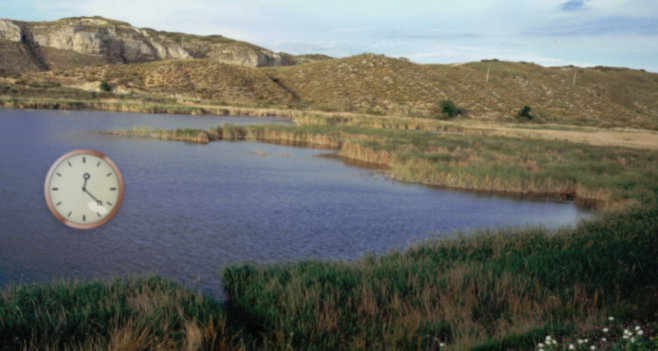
12,22
